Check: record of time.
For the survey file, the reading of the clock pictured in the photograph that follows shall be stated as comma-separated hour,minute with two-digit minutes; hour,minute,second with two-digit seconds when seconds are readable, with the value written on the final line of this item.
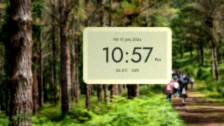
10,57
